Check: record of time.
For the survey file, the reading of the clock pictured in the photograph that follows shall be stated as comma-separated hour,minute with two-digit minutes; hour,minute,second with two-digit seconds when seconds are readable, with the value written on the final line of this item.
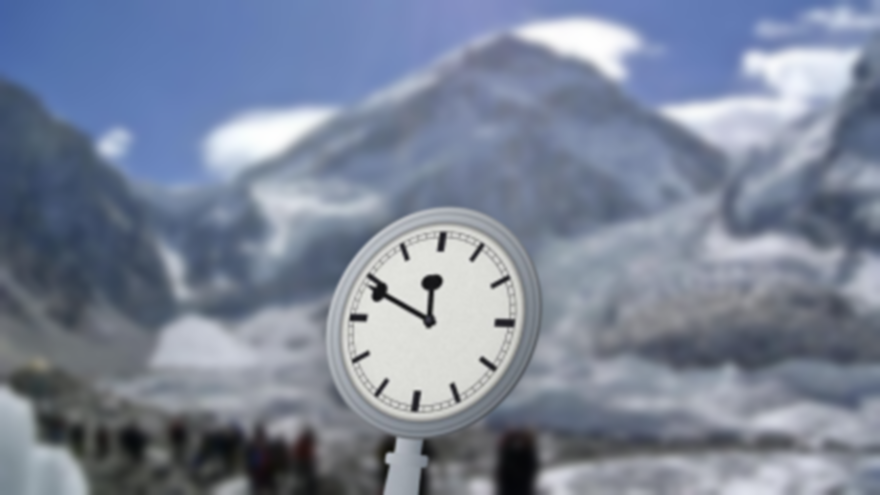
11,49
